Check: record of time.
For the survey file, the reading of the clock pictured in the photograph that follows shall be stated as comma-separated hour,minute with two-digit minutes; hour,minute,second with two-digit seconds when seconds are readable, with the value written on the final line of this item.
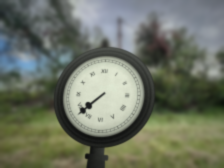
7,38
